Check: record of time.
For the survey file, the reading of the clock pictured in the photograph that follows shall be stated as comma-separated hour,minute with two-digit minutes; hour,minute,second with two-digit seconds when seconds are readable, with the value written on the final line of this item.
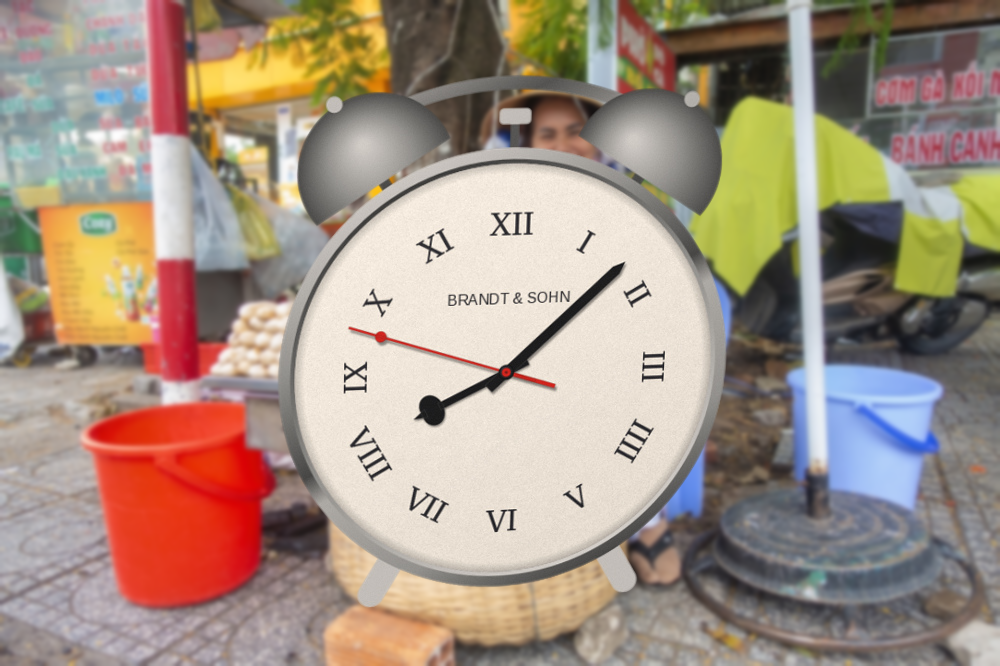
8,07,48
